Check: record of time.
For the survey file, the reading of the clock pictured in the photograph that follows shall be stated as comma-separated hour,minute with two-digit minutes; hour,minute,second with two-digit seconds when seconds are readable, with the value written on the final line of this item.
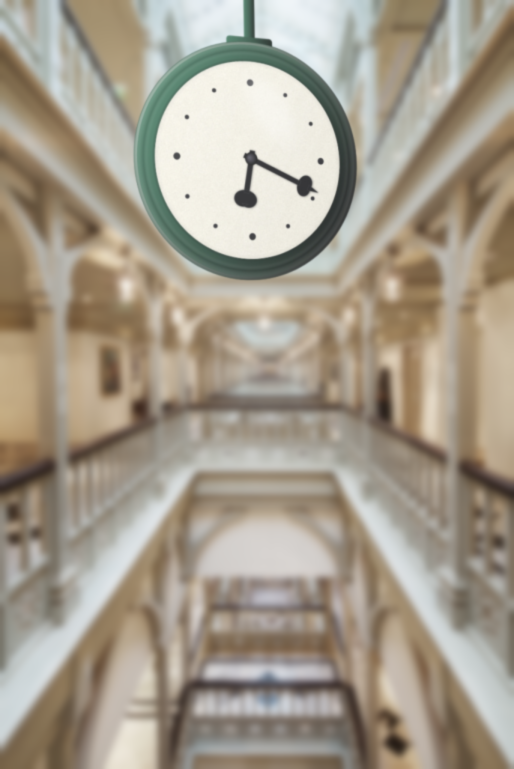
6,19
